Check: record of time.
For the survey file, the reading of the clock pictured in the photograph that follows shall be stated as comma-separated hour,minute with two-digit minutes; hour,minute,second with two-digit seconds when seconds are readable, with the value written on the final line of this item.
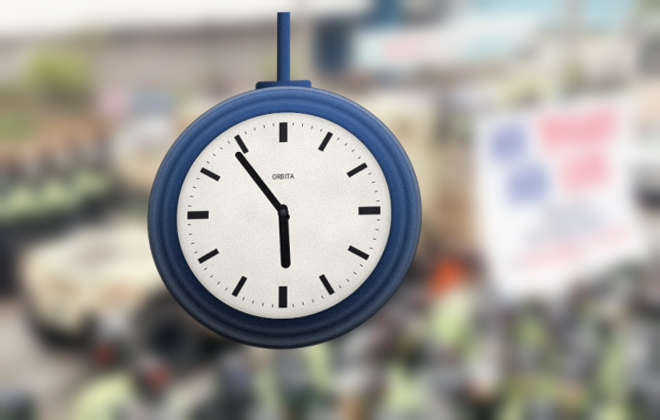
5,54
